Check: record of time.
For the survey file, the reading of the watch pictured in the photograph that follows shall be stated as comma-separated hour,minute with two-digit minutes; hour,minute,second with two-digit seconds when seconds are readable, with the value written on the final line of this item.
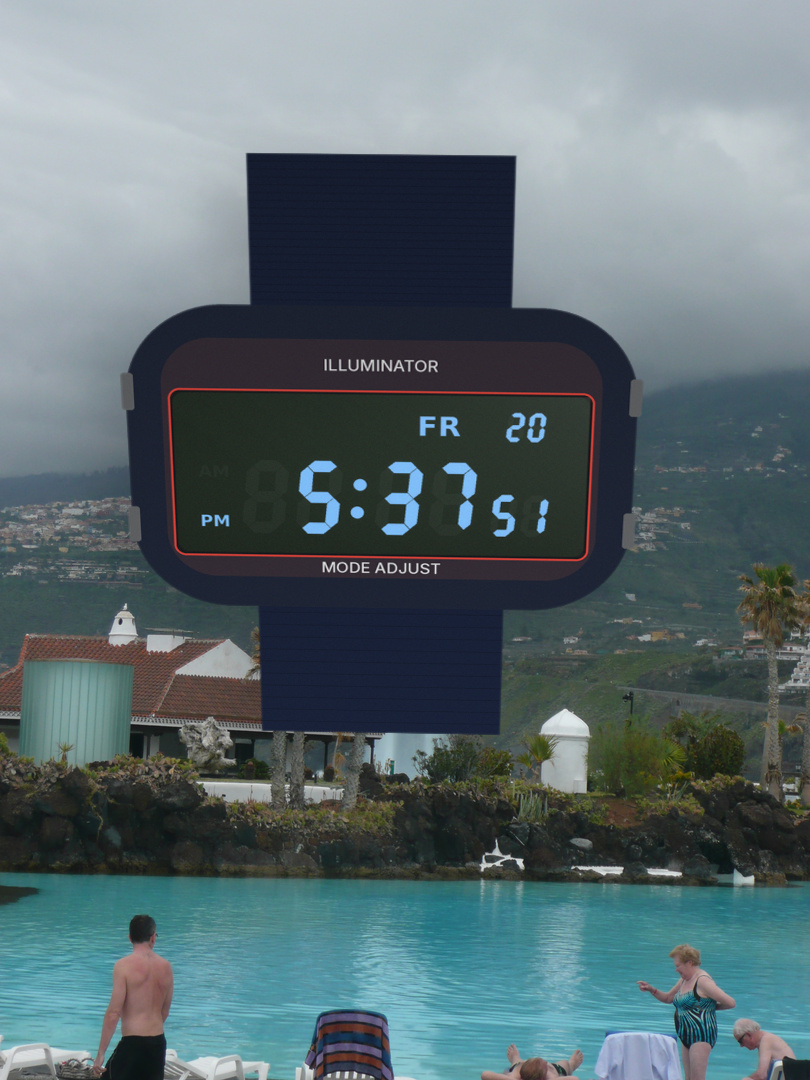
5,37,51
